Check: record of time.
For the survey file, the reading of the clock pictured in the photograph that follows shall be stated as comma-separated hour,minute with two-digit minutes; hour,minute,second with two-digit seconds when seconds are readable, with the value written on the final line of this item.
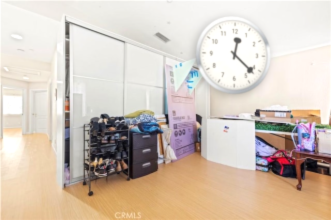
12,22
